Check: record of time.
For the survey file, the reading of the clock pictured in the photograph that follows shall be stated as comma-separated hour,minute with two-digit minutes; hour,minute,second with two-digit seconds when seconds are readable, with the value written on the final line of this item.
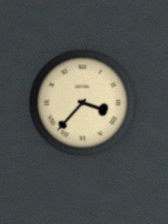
3,37
